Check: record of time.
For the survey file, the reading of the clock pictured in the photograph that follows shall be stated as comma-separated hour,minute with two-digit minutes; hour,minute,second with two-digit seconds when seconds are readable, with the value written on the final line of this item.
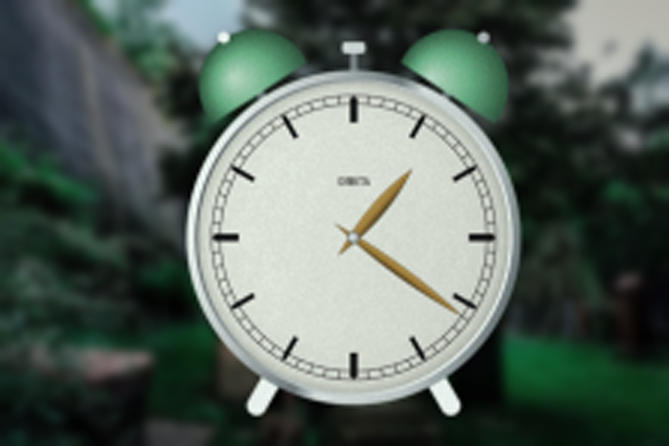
1,21
